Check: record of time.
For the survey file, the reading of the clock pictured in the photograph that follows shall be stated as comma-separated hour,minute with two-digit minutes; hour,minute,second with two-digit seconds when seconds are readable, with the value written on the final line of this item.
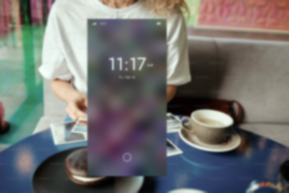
11,17
